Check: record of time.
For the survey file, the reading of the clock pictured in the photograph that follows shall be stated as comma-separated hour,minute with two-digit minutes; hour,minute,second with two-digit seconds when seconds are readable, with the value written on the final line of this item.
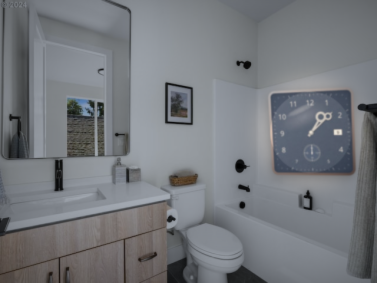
1,08
